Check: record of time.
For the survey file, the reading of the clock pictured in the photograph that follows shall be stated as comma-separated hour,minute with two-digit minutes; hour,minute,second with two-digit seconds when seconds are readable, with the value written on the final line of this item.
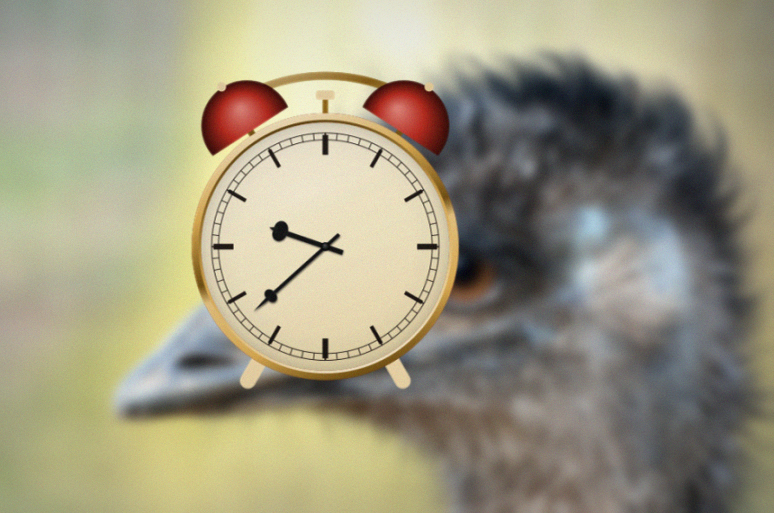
9,38
